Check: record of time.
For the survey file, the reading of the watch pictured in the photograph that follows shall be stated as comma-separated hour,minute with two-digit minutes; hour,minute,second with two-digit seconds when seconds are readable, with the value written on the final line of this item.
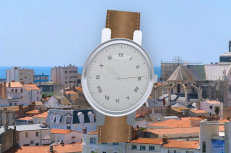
10,14
